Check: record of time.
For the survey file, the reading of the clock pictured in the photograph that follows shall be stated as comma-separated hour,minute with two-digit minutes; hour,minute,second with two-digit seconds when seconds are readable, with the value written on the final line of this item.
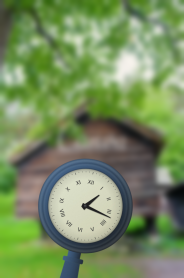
1,17
